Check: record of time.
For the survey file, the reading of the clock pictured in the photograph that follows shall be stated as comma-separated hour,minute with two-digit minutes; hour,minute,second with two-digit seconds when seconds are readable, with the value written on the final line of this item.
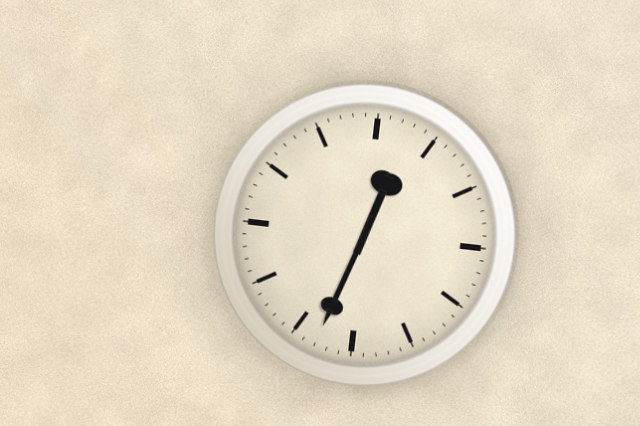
12,33
